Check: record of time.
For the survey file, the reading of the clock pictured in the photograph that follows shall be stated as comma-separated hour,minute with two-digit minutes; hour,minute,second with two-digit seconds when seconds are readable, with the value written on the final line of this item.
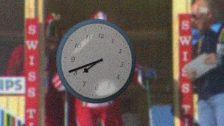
7,41
